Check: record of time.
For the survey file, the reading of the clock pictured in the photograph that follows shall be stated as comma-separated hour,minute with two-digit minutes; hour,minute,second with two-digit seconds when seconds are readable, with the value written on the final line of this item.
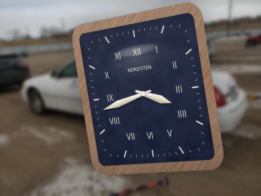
3,43
